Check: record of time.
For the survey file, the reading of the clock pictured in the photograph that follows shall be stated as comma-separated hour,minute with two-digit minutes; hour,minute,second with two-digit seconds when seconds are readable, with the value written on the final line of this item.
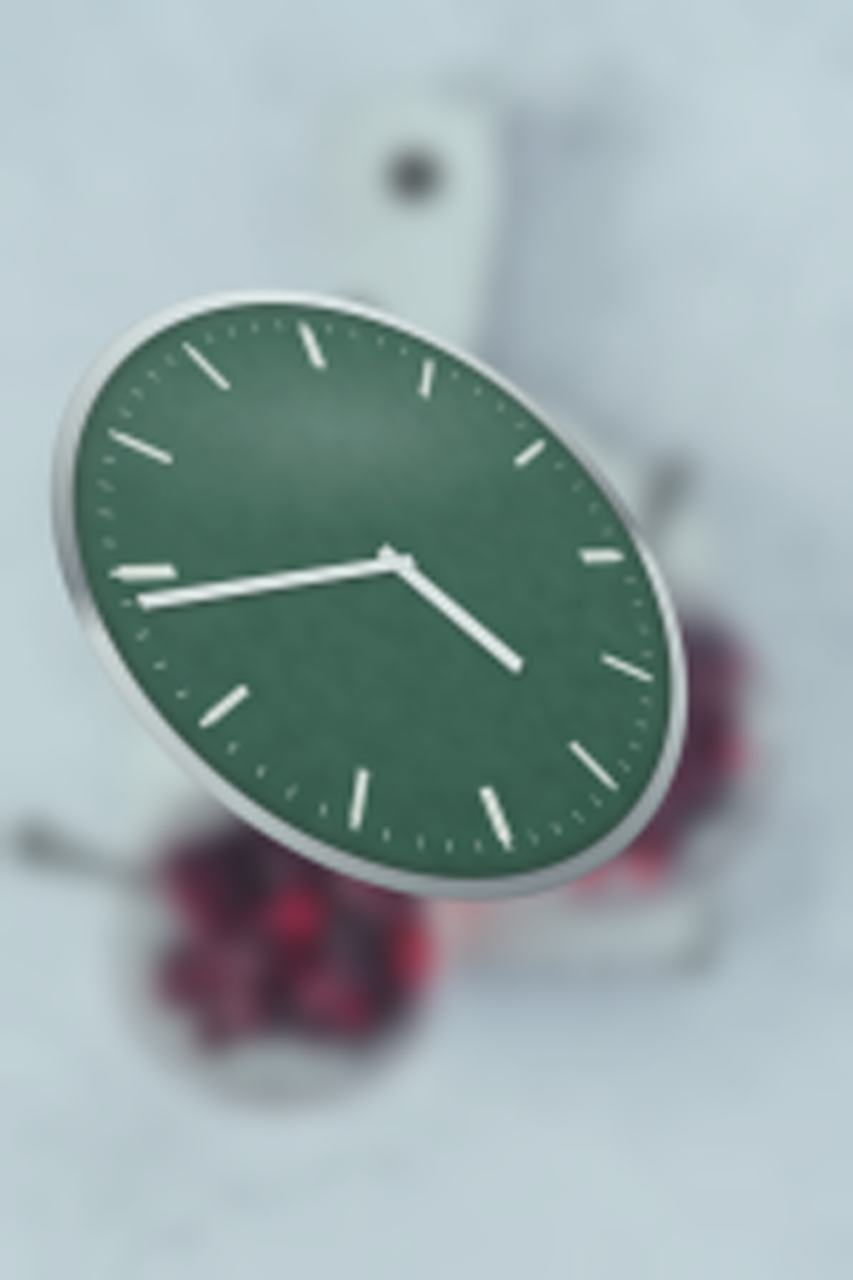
4,44
